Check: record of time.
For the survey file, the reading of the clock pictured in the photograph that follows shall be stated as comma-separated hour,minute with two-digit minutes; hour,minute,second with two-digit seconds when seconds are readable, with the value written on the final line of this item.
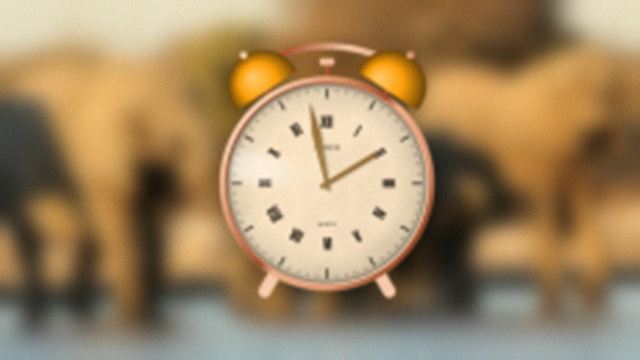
1,58
